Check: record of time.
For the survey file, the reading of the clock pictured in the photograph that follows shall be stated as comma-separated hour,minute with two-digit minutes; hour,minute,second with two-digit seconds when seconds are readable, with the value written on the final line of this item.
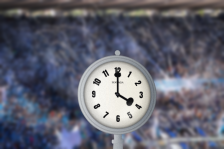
4,00
